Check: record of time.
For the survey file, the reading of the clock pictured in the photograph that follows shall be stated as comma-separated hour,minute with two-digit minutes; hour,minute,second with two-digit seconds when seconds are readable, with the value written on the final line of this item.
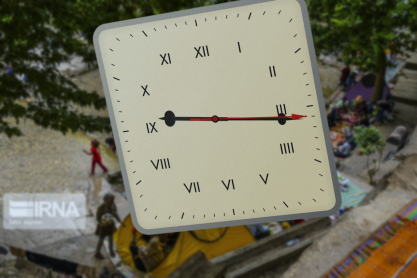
9,16,16
